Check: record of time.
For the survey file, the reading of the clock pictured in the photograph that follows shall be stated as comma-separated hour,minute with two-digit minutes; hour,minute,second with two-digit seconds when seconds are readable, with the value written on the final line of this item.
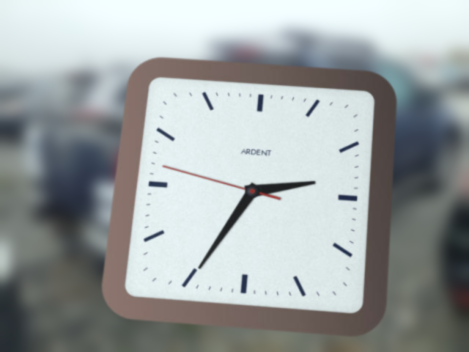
2,34,47
